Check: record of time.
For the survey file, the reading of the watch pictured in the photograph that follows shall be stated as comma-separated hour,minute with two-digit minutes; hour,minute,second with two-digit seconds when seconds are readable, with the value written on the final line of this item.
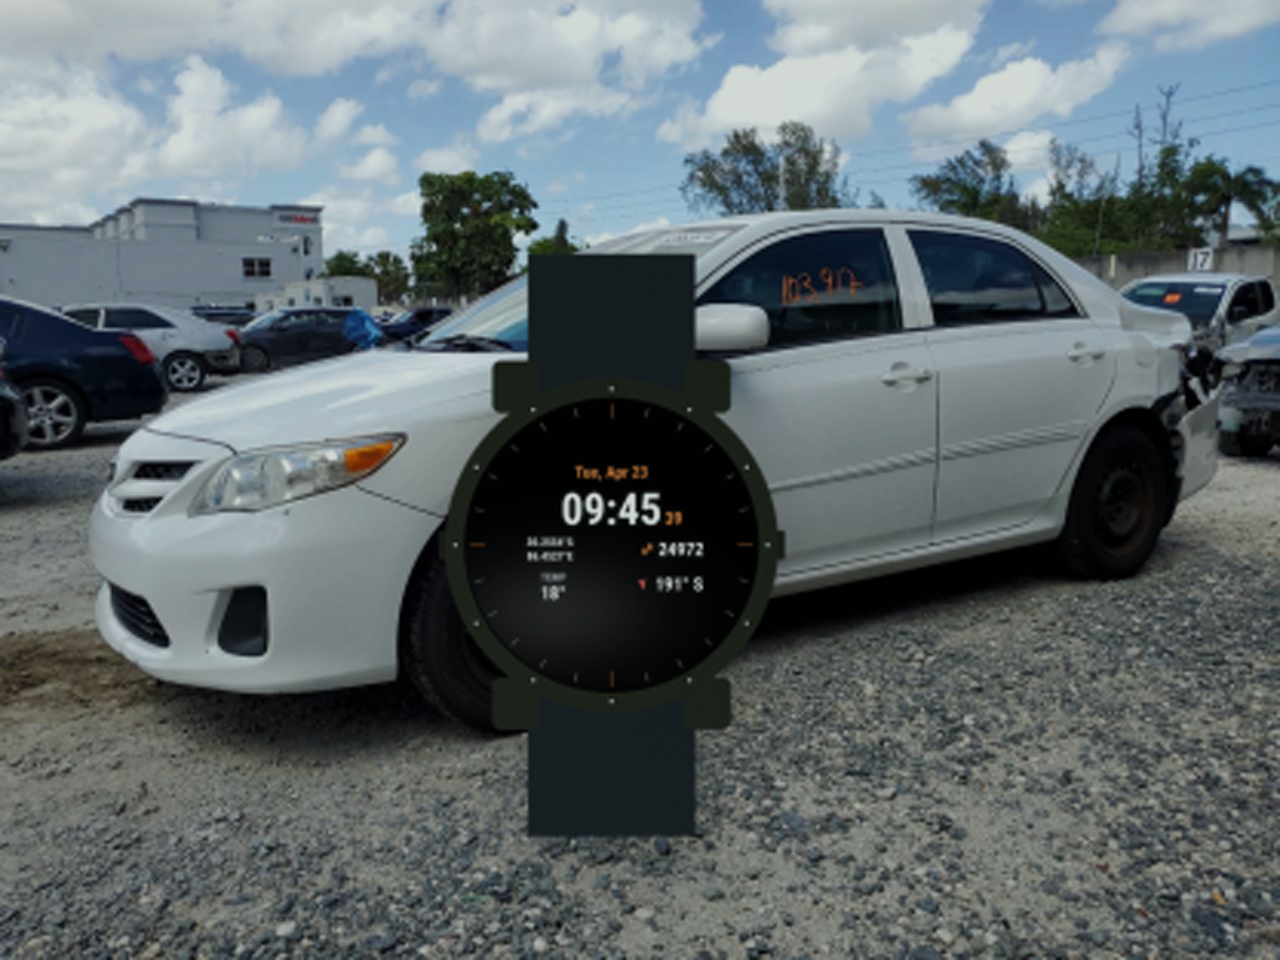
9,45
